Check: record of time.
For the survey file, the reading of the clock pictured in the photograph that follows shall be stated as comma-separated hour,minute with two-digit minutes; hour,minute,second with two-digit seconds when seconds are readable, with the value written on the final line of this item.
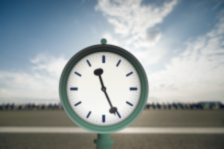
11,26
